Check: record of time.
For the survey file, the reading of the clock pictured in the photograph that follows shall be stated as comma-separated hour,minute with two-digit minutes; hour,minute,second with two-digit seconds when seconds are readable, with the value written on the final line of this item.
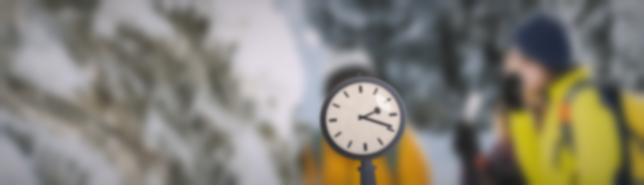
2,19
